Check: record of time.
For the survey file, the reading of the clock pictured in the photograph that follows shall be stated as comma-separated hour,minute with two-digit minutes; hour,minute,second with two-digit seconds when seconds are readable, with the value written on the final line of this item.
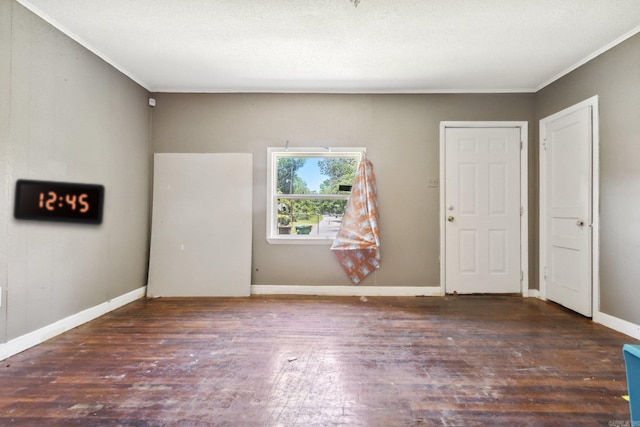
12,45
